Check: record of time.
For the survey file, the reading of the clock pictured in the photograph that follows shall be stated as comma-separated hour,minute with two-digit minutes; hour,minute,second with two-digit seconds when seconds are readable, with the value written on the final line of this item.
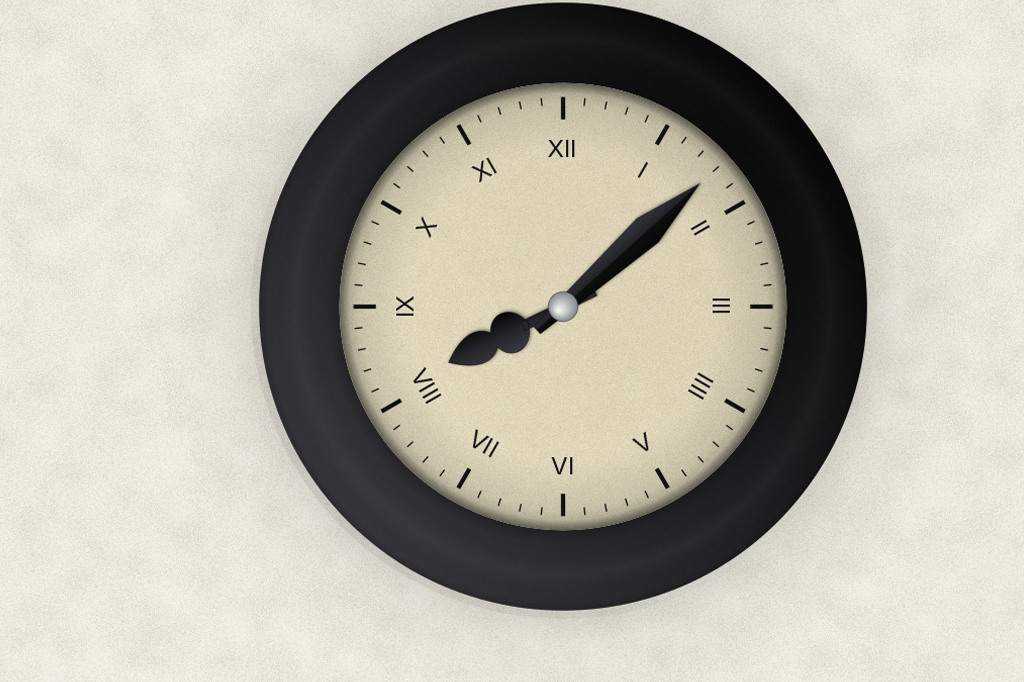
8,08
